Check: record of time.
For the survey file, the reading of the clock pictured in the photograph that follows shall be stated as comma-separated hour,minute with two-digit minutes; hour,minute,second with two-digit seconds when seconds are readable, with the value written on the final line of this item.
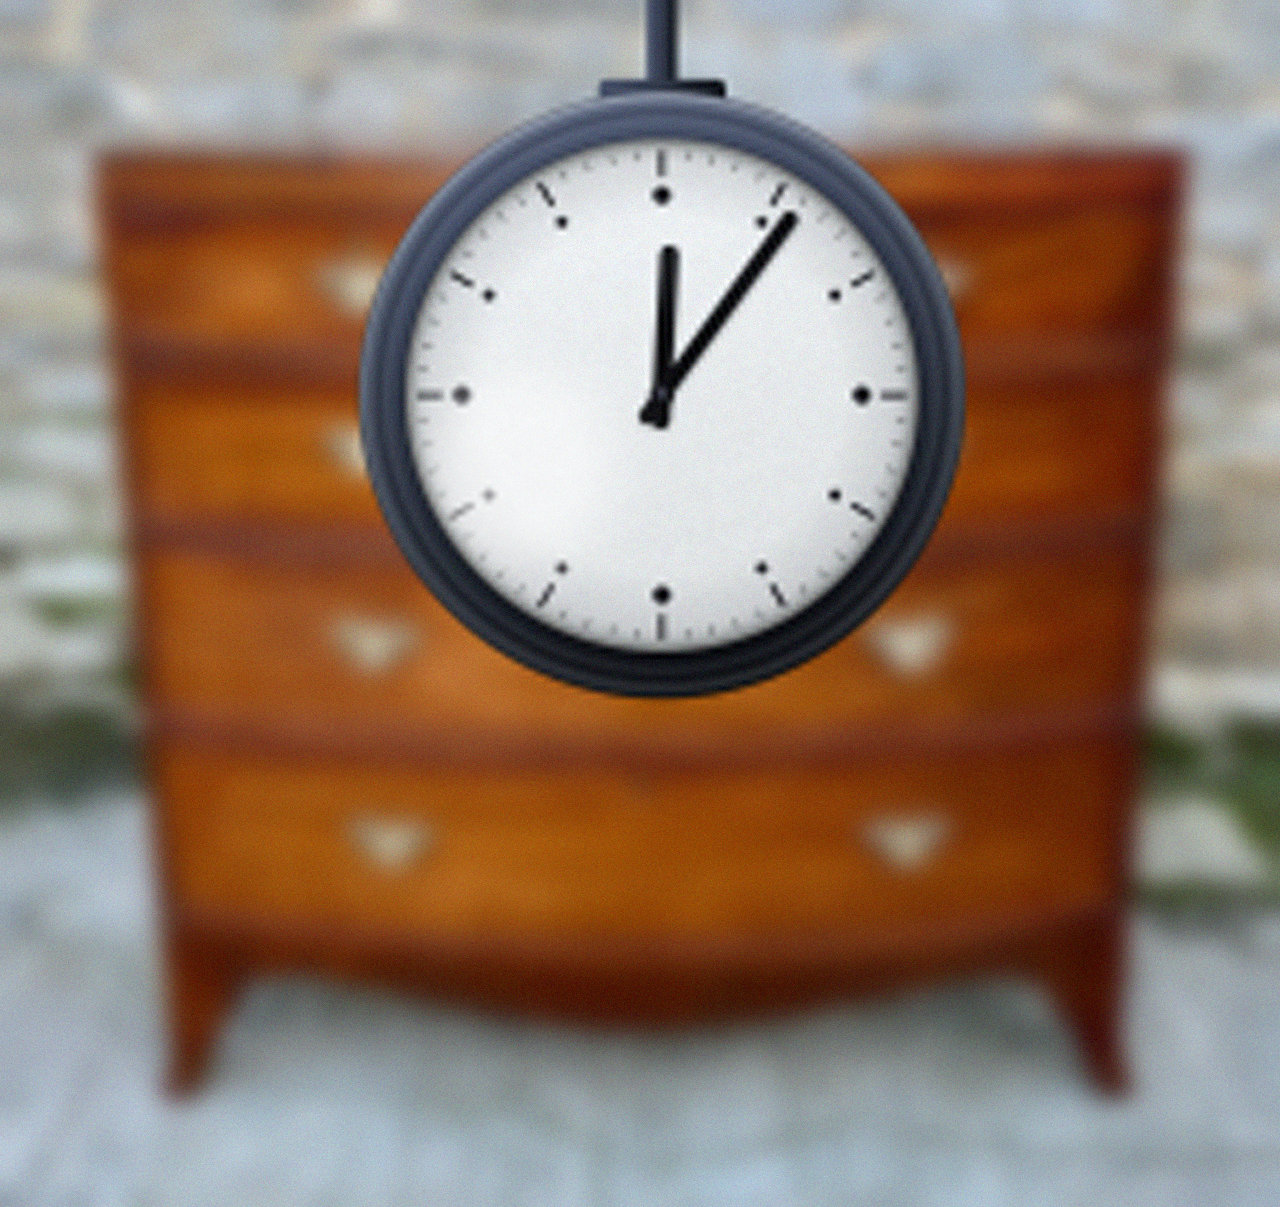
12,06
